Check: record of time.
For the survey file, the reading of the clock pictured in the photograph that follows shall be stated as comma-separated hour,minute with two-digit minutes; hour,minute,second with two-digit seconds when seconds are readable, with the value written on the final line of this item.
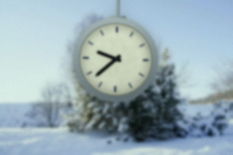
9,38
